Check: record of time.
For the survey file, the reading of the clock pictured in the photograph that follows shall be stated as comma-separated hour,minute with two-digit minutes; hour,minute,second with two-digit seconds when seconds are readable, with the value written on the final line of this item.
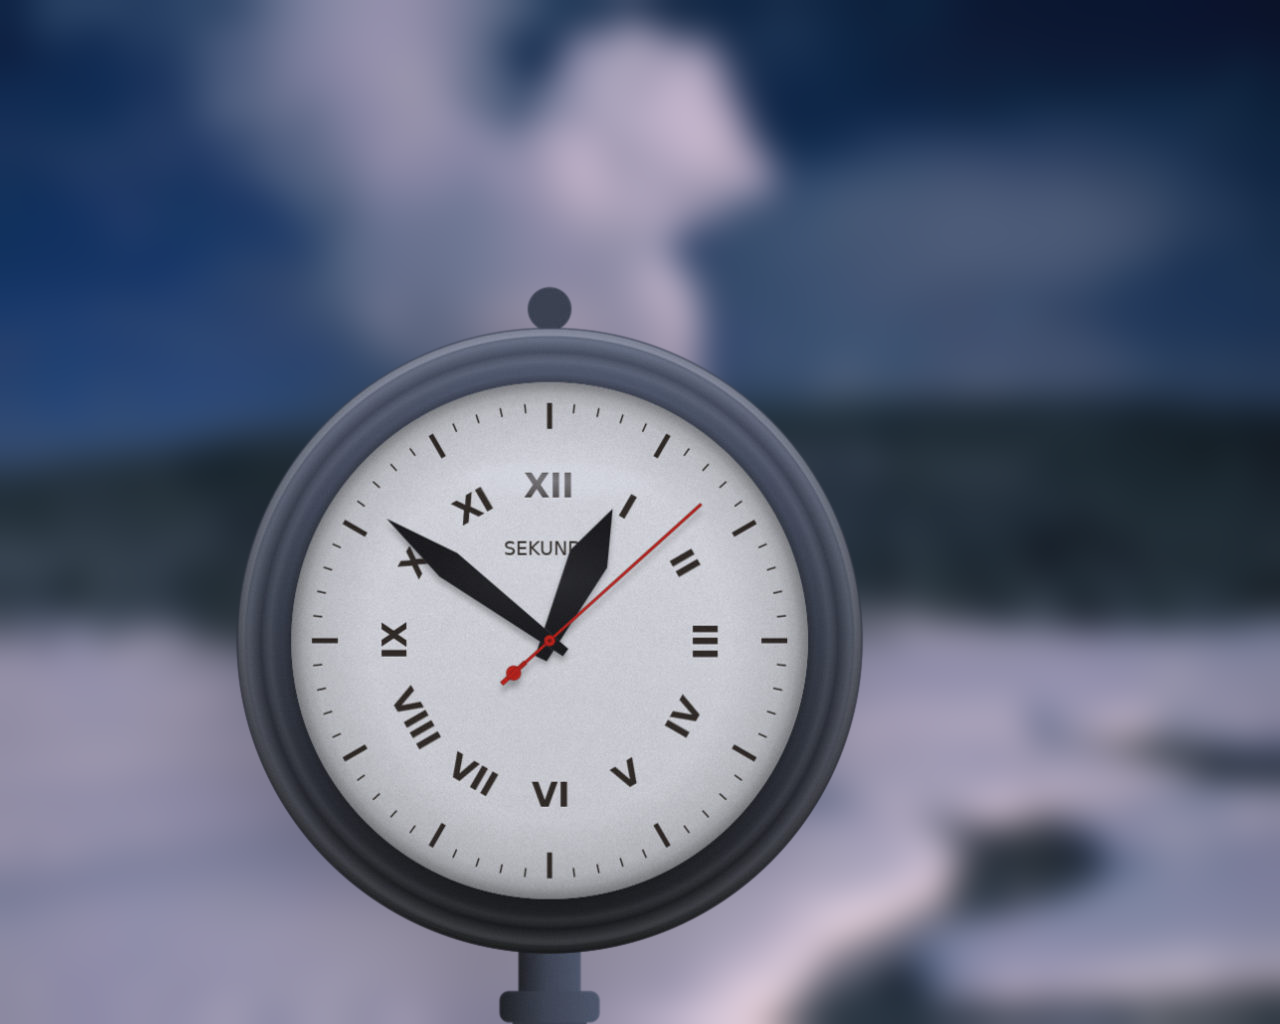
12,51,08
